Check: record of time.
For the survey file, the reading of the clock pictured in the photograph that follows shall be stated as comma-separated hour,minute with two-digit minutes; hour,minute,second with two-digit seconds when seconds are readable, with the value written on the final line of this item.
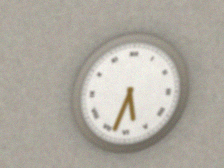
5,33
